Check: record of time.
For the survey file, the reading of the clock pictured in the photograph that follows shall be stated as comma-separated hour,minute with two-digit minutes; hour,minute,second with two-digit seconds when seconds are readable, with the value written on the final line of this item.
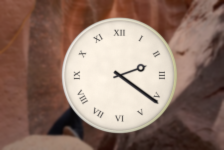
2,21
